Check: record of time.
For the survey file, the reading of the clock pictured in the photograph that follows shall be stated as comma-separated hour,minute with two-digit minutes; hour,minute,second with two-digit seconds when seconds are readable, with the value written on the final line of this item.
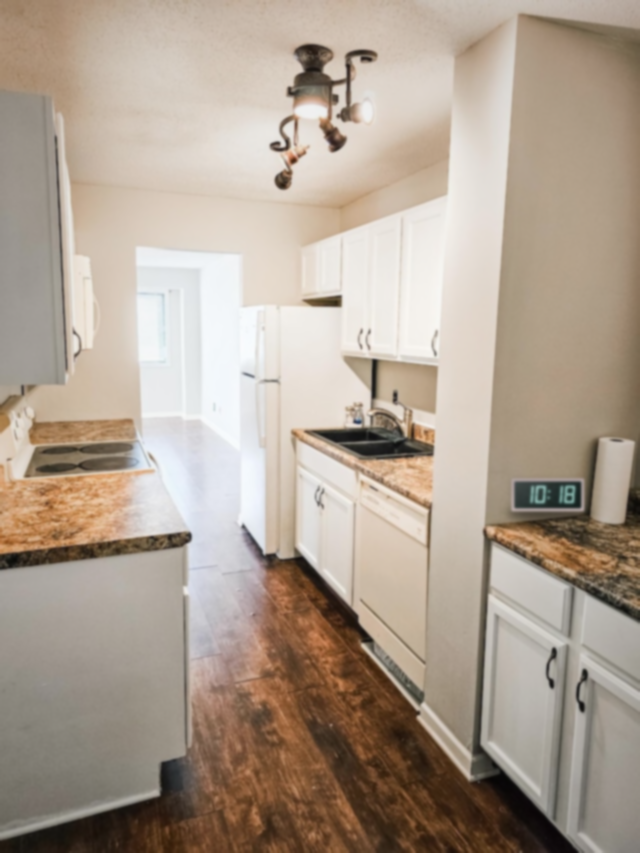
10,18
